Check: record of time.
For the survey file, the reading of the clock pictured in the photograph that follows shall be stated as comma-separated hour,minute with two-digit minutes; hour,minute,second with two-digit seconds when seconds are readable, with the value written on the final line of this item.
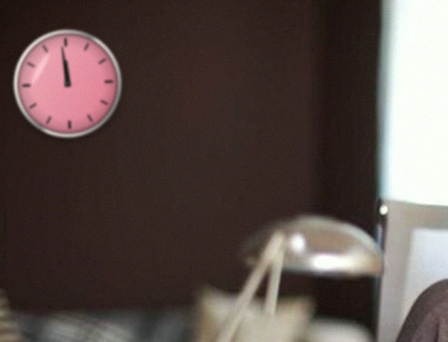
11,59
